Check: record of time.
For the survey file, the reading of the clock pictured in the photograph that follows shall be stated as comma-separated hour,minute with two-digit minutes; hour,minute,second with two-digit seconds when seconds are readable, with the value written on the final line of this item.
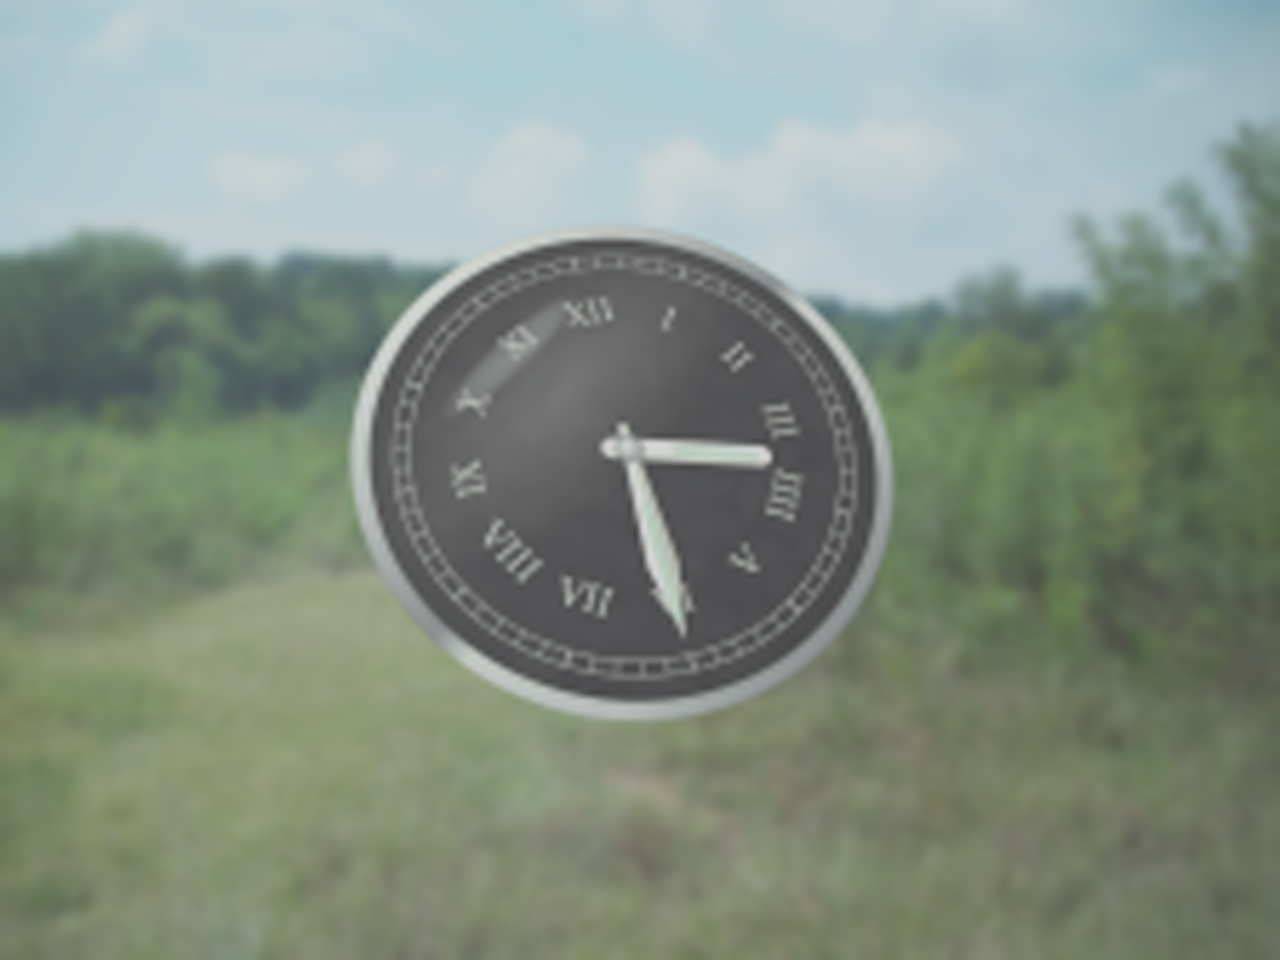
3,30
